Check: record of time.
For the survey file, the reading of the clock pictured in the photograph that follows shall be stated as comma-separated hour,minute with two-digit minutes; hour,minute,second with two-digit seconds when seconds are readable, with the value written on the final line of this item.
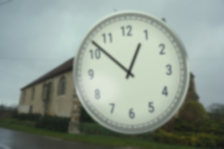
12,52
